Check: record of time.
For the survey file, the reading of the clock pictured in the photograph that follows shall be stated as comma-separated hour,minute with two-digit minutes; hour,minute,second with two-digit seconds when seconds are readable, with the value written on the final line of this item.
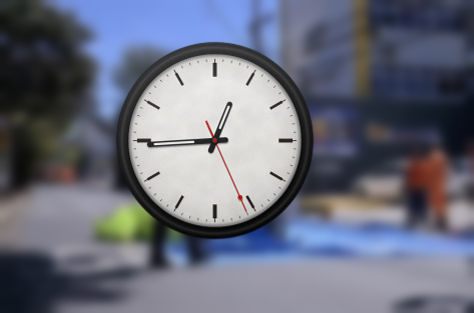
12,44,26
